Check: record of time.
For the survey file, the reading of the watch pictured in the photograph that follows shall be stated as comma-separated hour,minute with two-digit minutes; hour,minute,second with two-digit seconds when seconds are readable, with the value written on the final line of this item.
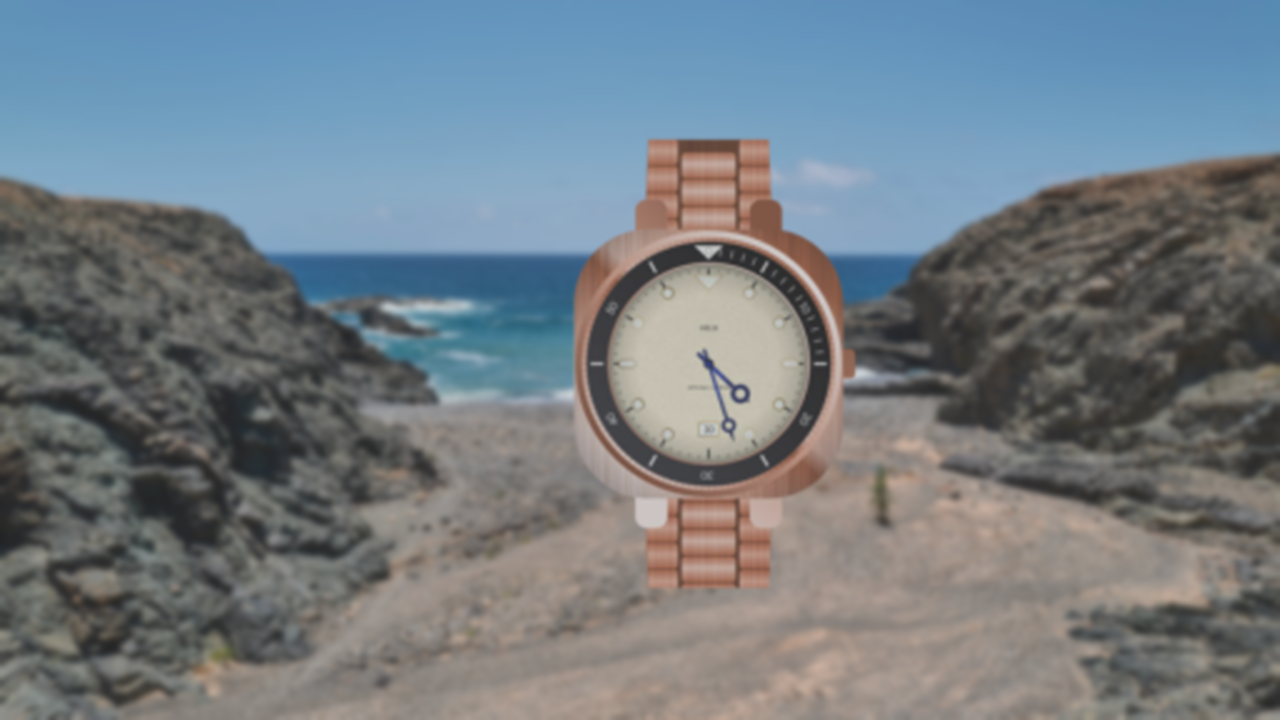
4,27
